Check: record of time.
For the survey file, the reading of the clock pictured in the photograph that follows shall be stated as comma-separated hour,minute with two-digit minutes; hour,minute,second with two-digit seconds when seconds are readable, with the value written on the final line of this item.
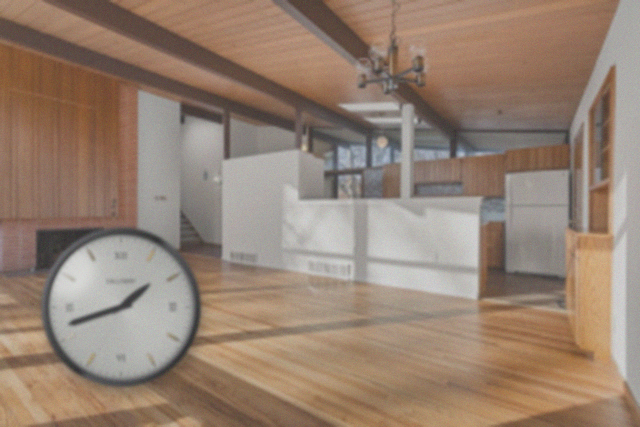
1,42
